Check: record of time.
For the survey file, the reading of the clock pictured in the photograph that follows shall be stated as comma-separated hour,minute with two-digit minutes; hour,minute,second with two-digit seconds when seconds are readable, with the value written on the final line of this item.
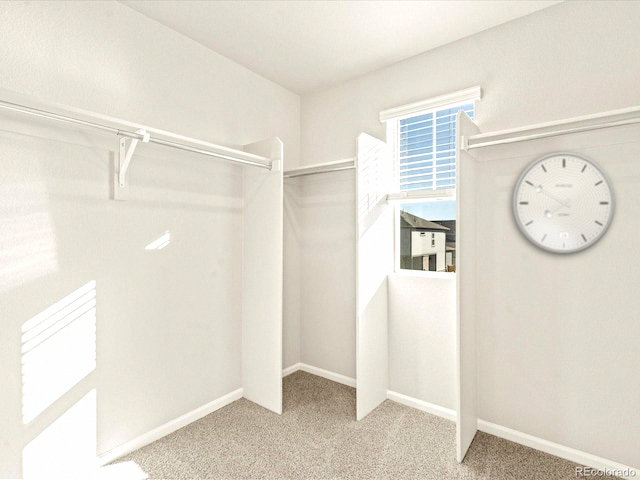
7,50
